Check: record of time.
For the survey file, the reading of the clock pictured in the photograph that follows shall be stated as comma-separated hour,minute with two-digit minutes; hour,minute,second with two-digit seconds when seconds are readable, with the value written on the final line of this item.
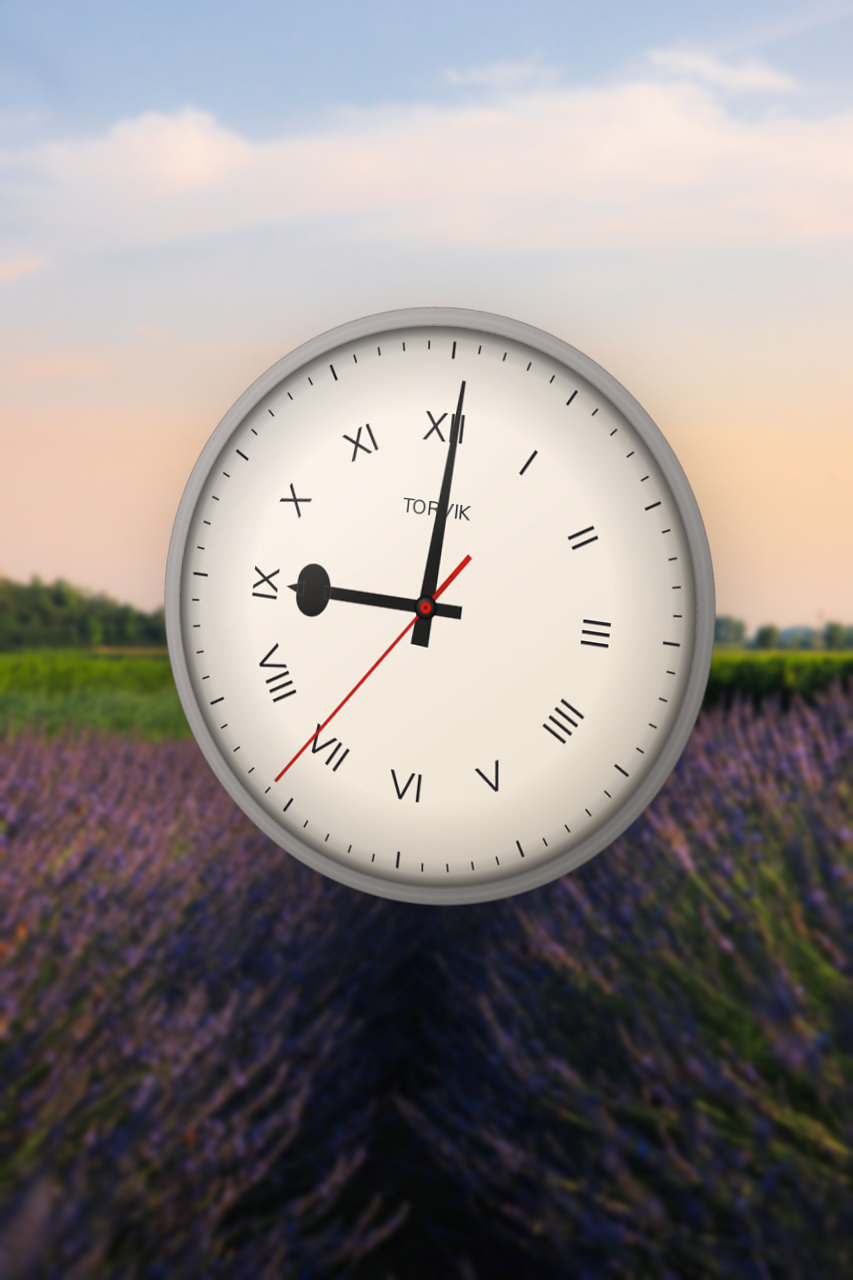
9,00,36
